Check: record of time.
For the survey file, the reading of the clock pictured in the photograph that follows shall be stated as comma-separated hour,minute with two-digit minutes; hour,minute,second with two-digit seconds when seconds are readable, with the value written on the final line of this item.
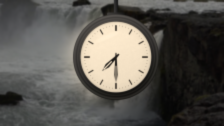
7,30
